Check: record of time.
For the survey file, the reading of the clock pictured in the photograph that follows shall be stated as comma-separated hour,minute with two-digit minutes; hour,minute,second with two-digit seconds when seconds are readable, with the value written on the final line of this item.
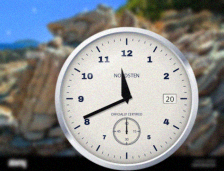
11,41
